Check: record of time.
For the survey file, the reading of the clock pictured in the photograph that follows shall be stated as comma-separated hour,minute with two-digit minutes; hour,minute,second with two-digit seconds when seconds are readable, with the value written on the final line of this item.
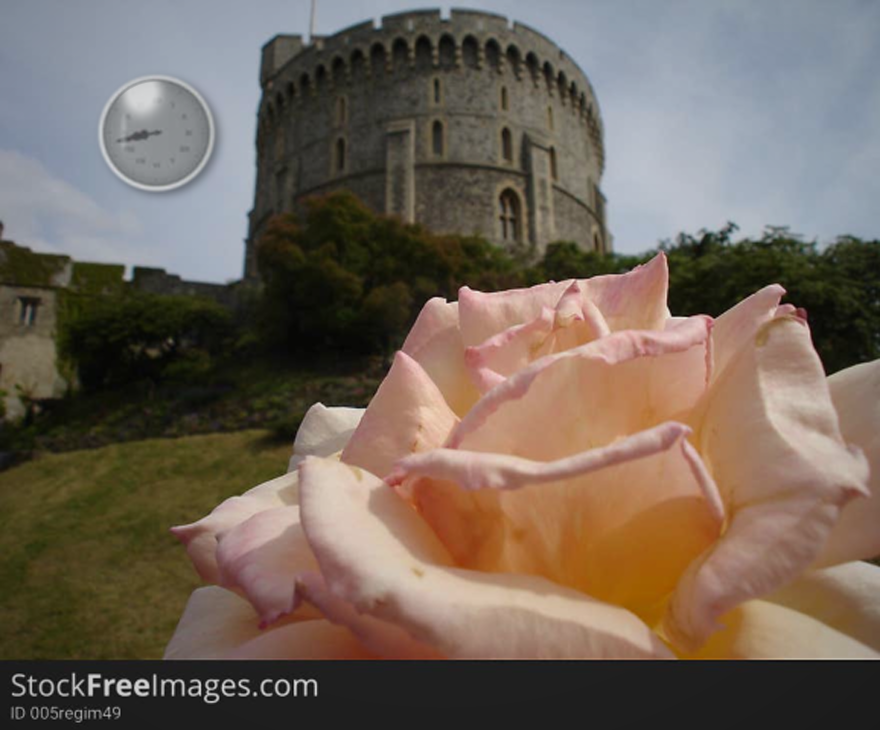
8,43
